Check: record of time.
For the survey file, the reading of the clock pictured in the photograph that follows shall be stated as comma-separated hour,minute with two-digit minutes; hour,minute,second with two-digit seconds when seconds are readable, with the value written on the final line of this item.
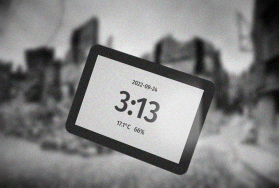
3,13
